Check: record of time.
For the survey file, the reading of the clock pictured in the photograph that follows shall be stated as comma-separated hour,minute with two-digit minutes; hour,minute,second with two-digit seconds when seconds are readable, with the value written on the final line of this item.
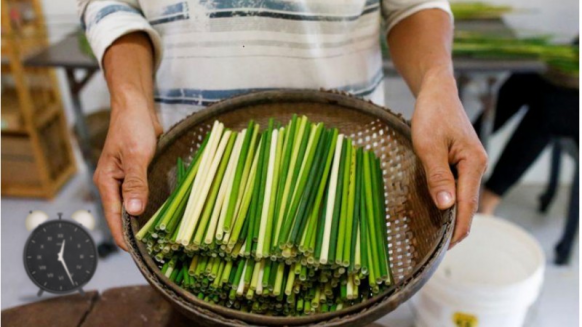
12,26
